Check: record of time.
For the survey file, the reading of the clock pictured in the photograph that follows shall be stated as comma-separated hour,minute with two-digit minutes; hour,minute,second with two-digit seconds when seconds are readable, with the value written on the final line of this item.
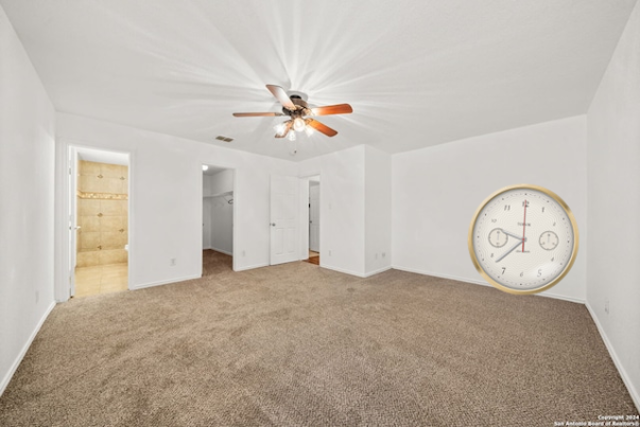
9,38
